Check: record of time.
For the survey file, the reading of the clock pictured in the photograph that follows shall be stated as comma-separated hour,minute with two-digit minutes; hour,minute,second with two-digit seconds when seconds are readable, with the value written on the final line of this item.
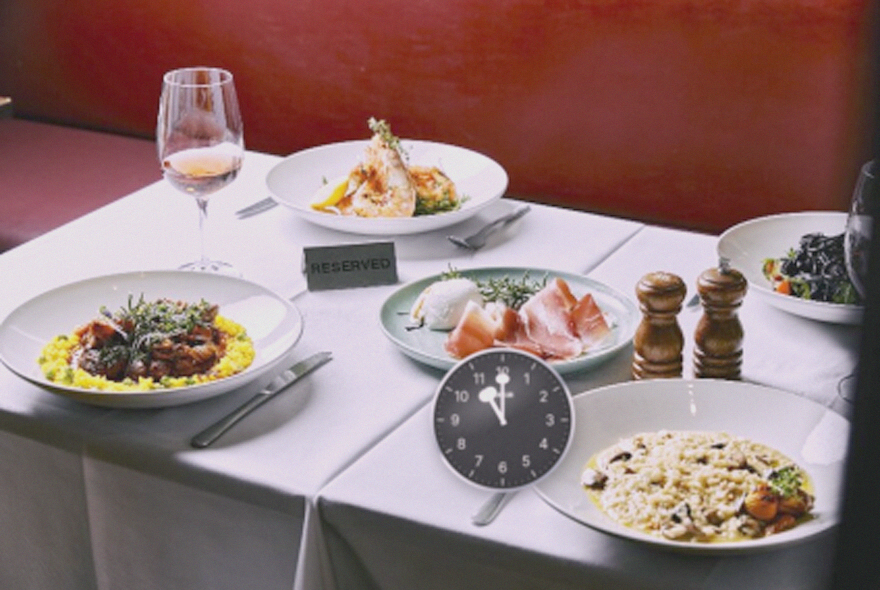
11,00
